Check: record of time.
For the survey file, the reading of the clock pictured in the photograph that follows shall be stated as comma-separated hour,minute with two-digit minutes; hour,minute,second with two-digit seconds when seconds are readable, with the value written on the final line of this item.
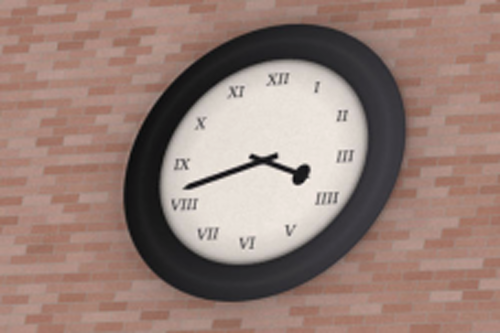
3,42
